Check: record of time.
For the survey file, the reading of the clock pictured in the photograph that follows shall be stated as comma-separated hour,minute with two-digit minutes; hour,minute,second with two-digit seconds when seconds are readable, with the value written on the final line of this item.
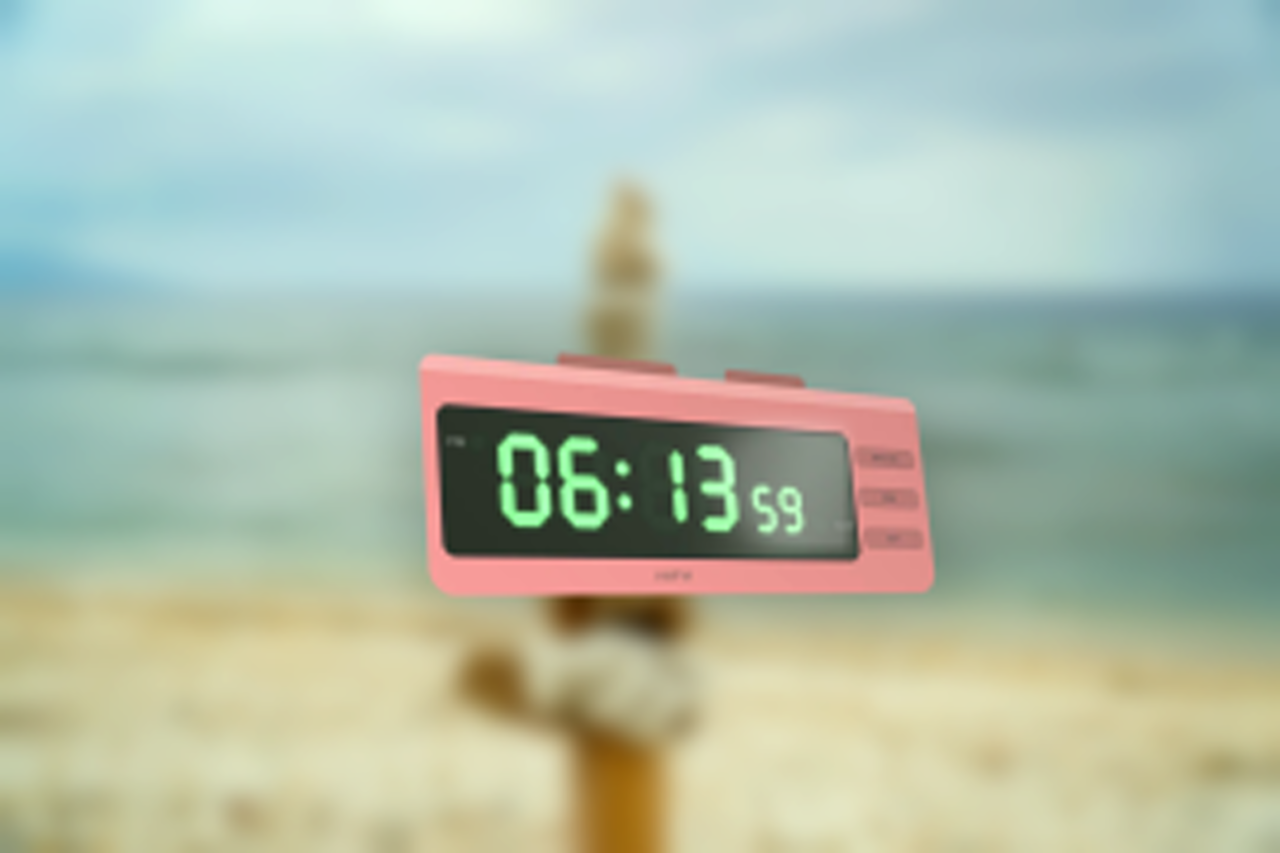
6,13,59
